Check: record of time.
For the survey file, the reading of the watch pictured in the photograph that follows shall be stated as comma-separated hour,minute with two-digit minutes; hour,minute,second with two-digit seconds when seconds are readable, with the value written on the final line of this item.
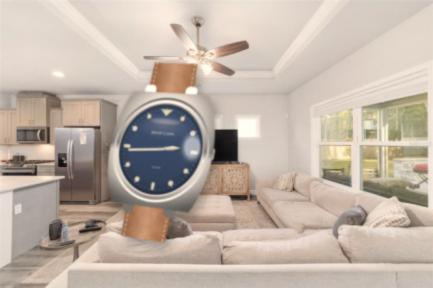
2,44
